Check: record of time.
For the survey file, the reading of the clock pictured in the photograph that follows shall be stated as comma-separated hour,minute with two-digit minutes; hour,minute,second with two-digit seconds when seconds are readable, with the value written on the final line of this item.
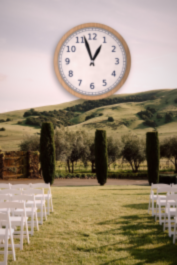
12,57
